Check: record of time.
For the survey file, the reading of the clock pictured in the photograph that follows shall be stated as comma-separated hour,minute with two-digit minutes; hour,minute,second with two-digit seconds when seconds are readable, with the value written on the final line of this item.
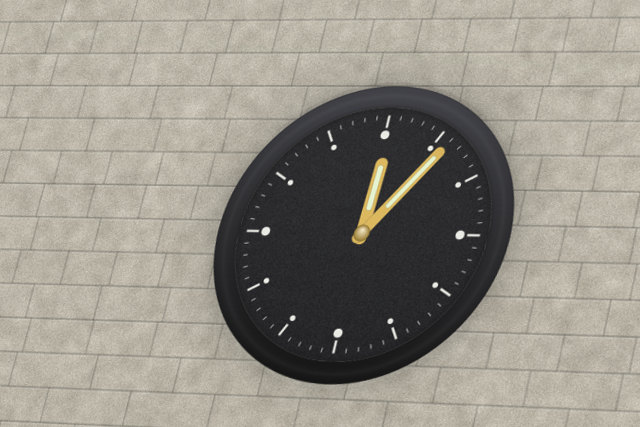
12,06
